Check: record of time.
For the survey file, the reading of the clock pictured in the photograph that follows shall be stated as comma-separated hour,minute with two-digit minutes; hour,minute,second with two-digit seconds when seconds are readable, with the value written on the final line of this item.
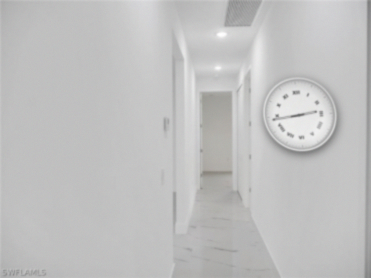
2,44
